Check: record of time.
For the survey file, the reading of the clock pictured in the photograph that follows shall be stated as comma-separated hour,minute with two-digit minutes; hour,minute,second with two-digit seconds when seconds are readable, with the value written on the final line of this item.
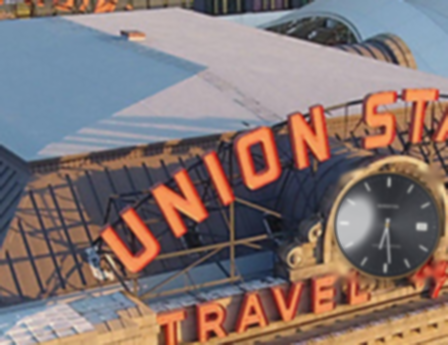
6,29
